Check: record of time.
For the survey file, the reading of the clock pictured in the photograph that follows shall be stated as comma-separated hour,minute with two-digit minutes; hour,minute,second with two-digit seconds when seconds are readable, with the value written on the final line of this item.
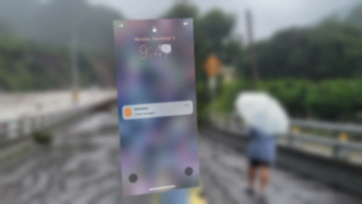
9,47
